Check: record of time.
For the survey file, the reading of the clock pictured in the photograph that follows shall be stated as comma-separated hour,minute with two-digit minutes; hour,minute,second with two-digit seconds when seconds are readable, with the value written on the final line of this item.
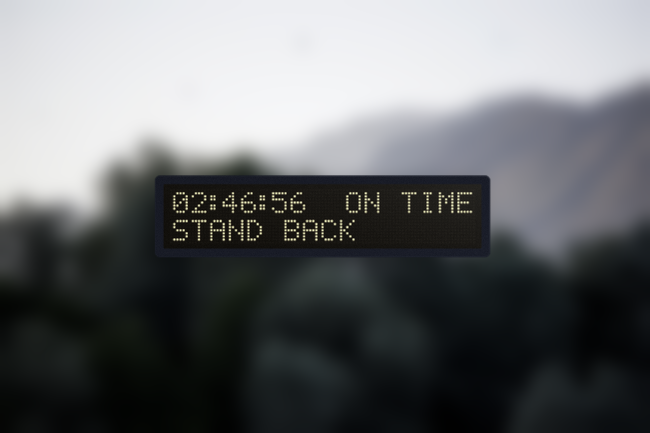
2,46,56
